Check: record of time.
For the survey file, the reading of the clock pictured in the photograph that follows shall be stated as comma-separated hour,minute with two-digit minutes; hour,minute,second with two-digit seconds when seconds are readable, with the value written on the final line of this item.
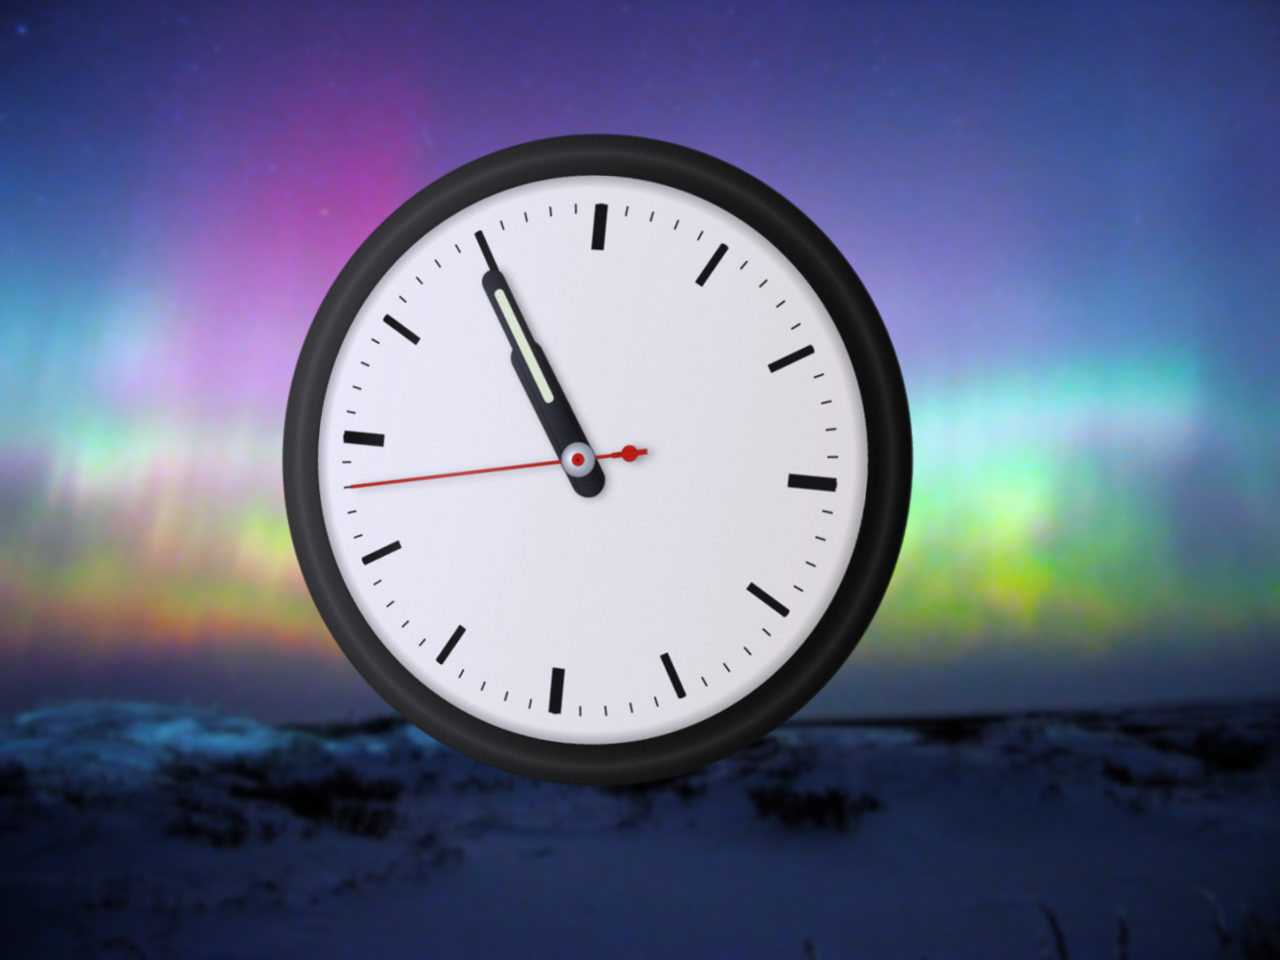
10,54,43
